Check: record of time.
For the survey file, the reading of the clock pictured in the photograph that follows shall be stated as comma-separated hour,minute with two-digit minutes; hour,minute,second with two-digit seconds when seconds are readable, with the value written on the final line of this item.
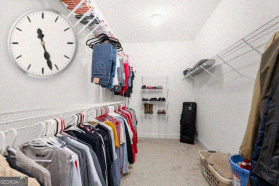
11,27
